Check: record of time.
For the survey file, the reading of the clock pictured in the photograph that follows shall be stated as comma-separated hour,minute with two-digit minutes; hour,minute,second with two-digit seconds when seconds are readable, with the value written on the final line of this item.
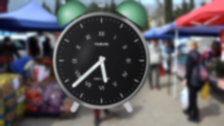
5,38
